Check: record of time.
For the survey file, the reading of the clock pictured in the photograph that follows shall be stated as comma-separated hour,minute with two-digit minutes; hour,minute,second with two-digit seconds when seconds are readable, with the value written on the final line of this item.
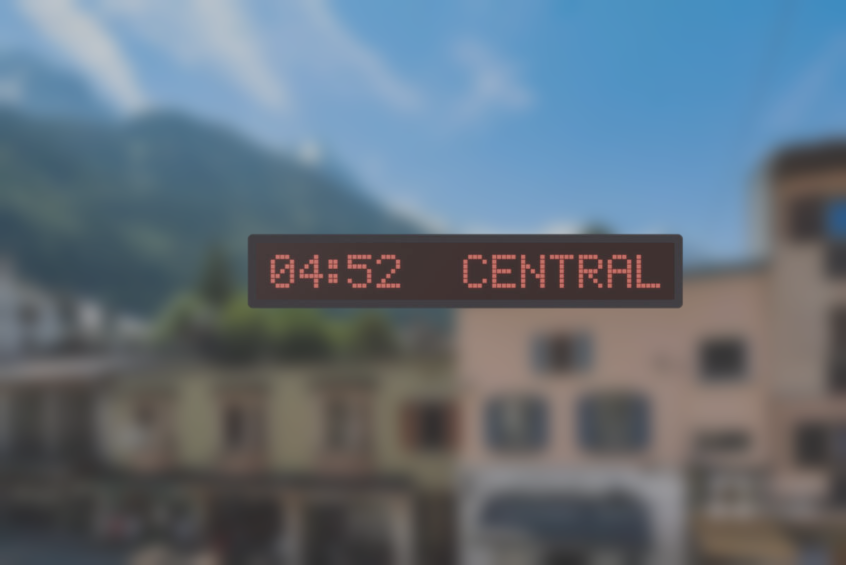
4,52
